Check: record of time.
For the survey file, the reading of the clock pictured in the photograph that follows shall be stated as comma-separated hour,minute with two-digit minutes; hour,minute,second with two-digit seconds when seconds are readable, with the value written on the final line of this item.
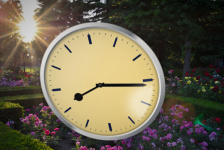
8,16
